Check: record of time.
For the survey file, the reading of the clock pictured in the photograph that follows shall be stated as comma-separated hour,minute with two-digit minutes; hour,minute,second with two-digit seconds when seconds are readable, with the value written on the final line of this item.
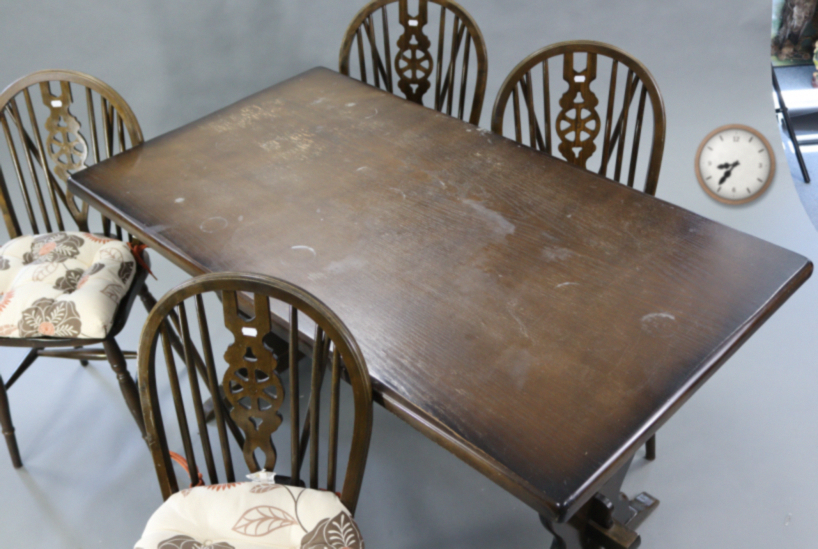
8,36
